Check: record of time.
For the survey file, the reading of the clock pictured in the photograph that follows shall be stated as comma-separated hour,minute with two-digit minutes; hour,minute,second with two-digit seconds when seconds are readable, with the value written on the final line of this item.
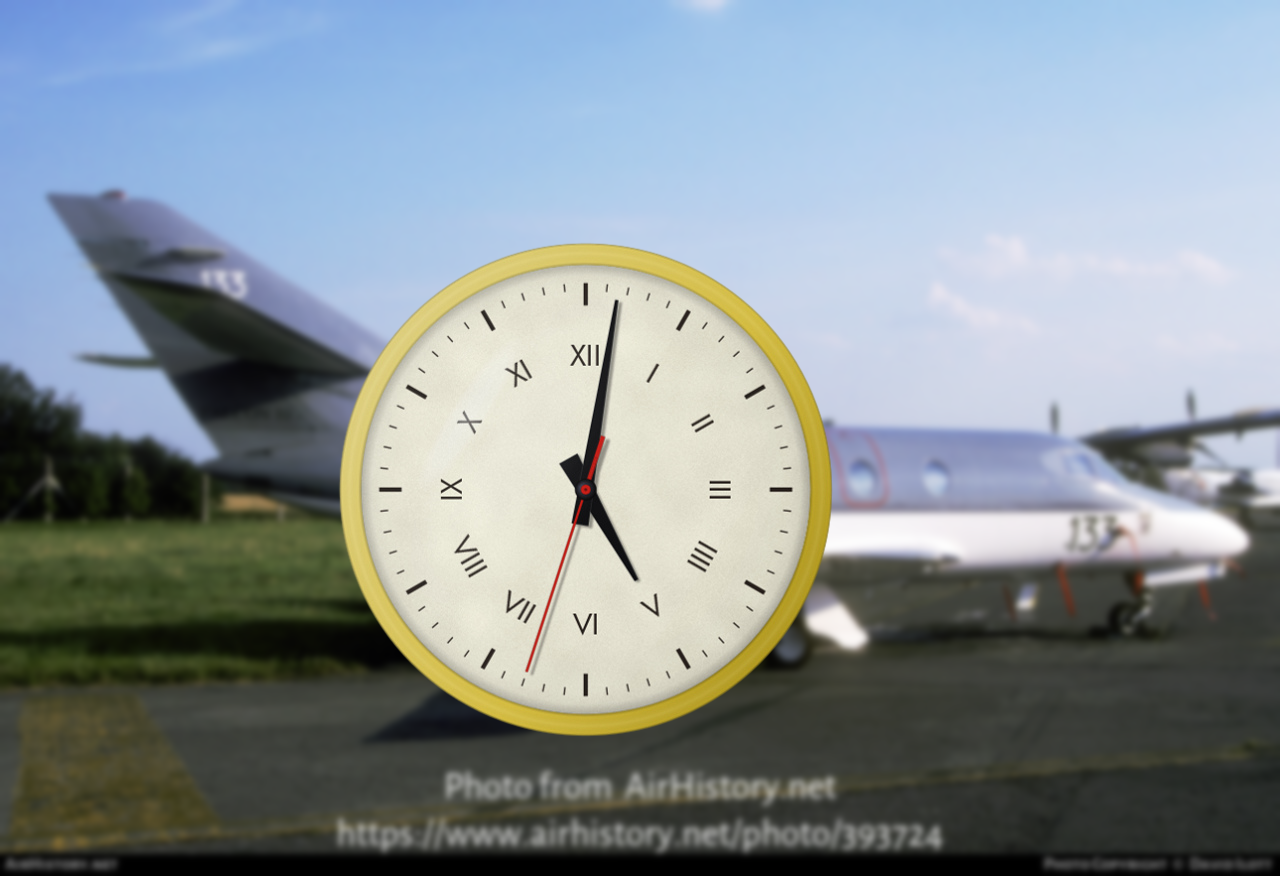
5,01,33
